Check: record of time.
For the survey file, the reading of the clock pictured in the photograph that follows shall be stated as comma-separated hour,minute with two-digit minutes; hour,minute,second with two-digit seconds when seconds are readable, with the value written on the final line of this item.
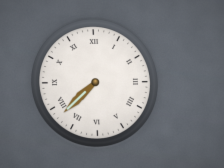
7,38
